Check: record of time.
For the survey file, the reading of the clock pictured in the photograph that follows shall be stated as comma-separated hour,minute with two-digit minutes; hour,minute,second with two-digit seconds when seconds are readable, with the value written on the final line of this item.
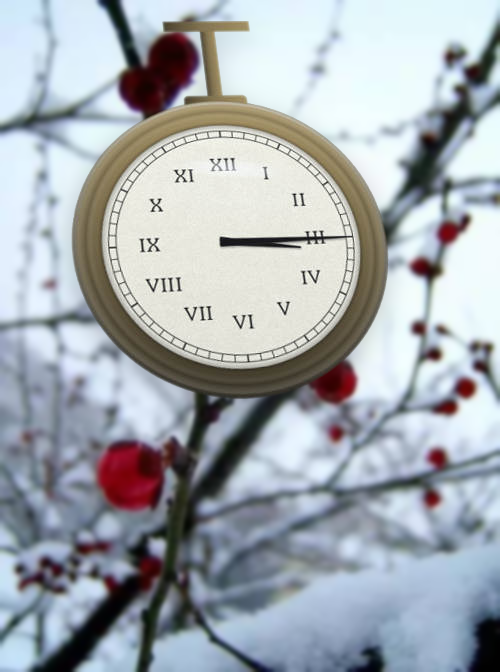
3,15
